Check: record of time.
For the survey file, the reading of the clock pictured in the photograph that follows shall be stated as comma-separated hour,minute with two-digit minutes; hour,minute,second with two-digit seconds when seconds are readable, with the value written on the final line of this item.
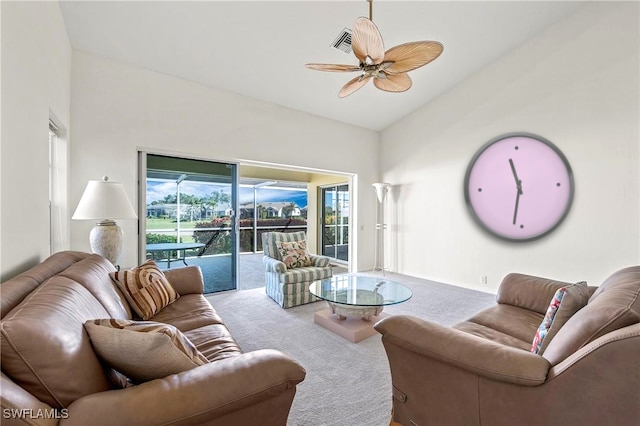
11,32
